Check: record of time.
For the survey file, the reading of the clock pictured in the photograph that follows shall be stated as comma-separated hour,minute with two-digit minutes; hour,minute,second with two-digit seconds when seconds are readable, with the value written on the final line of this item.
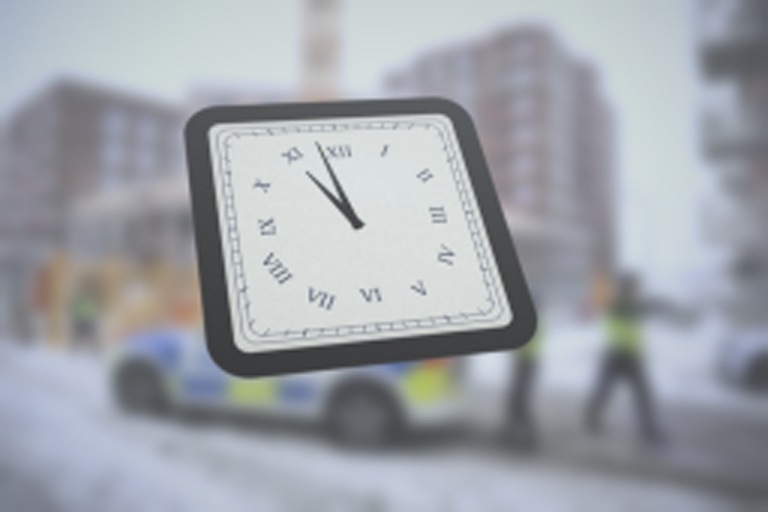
10,58
